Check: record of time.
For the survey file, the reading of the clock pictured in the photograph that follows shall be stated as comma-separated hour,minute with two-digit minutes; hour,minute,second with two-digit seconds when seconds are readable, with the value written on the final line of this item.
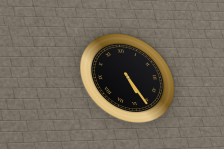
5,26
